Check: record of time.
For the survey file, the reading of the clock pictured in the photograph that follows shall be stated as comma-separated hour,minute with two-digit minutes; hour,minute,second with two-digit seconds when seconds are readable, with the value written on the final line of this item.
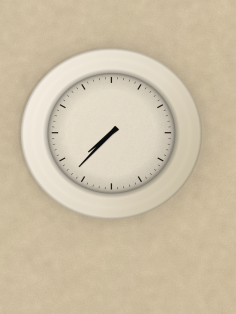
7,37
